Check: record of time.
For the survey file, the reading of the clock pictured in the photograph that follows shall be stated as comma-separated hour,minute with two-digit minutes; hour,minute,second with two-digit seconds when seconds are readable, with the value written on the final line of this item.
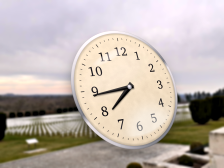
7,44
